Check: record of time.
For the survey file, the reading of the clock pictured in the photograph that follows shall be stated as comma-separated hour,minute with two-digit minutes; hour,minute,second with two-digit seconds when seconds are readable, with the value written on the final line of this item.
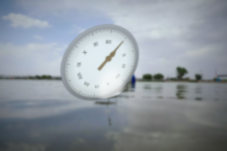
1,05
